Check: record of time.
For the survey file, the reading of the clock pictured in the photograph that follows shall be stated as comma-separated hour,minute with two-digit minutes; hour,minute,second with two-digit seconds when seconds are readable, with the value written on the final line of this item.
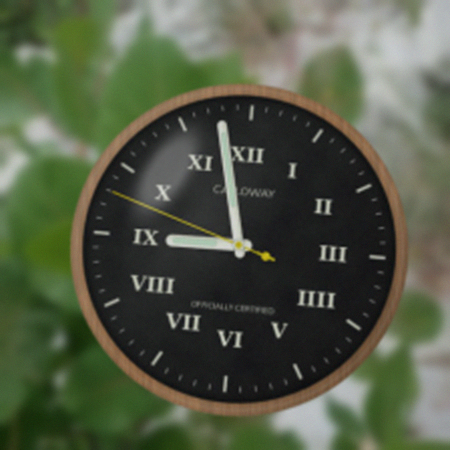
8,57,48
